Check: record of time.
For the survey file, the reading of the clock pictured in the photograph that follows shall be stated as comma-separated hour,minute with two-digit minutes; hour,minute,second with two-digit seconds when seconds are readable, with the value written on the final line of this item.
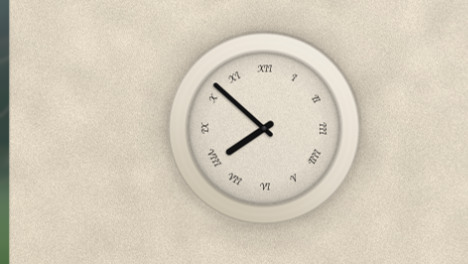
7,52
